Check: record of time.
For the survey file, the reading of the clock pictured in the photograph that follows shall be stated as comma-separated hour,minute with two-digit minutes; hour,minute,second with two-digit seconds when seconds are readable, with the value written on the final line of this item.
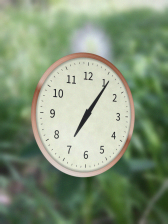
7,06
